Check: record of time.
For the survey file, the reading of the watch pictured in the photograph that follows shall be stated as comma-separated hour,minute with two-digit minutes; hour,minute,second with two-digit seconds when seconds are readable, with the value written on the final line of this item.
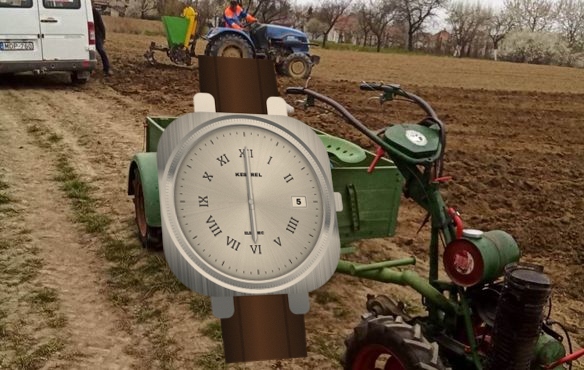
6,00
